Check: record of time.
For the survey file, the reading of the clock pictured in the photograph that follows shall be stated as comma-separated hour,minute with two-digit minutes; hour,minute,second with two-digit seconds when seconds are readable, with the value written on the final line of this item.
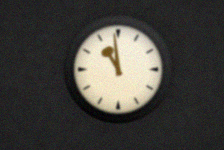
10,59
